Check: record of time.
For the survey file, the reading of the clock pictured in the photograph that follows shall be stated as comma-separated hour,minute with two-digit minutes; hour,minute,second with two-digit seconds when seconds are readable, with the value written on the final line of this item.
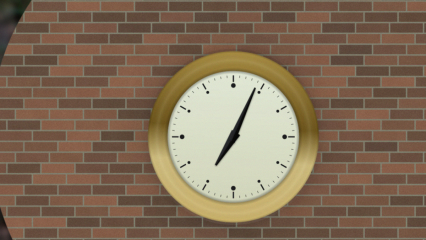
7,04
